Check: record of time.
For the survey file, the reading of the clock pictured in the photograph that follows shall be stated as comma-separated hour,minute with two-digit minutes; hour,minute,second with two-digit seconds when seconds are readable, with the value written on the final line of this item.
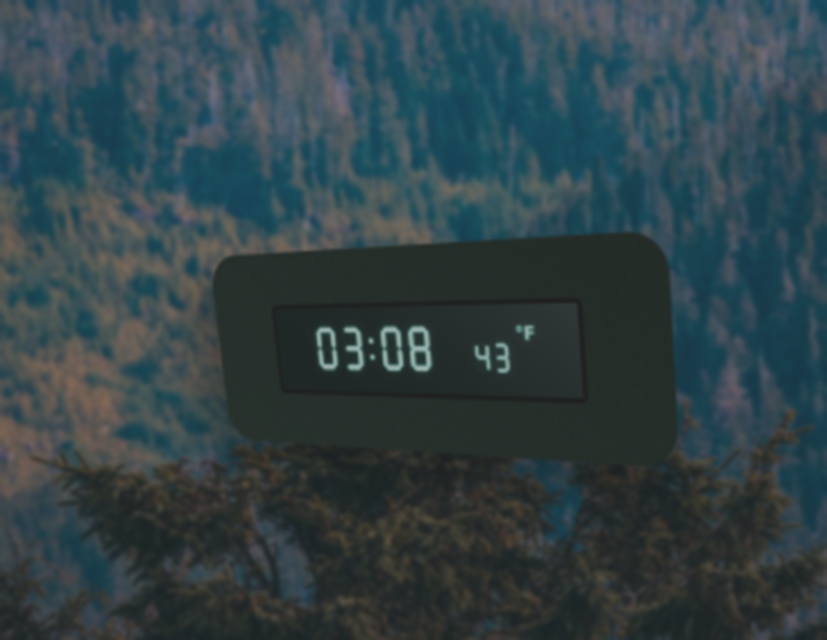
3,08
